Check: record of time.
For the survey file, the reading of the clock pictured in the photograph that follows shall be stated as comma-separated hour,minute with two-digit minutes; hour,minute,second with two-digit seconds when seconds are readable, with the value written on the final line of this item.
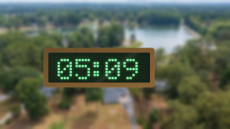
5,09
